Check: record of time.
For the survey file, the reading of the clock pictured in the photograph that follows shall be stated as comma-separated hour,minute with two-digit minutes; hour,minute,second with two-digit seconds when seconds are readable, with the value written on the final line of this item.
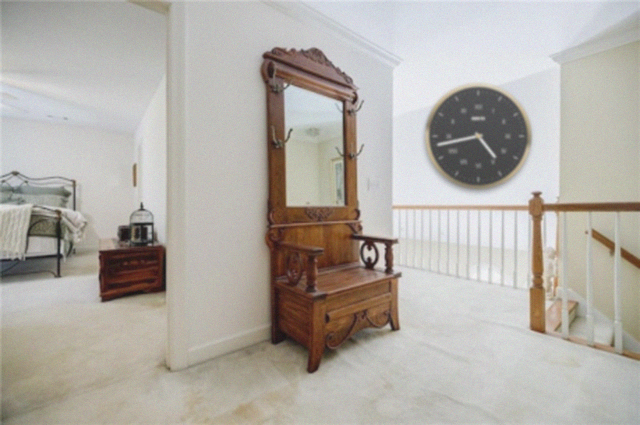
4,43
